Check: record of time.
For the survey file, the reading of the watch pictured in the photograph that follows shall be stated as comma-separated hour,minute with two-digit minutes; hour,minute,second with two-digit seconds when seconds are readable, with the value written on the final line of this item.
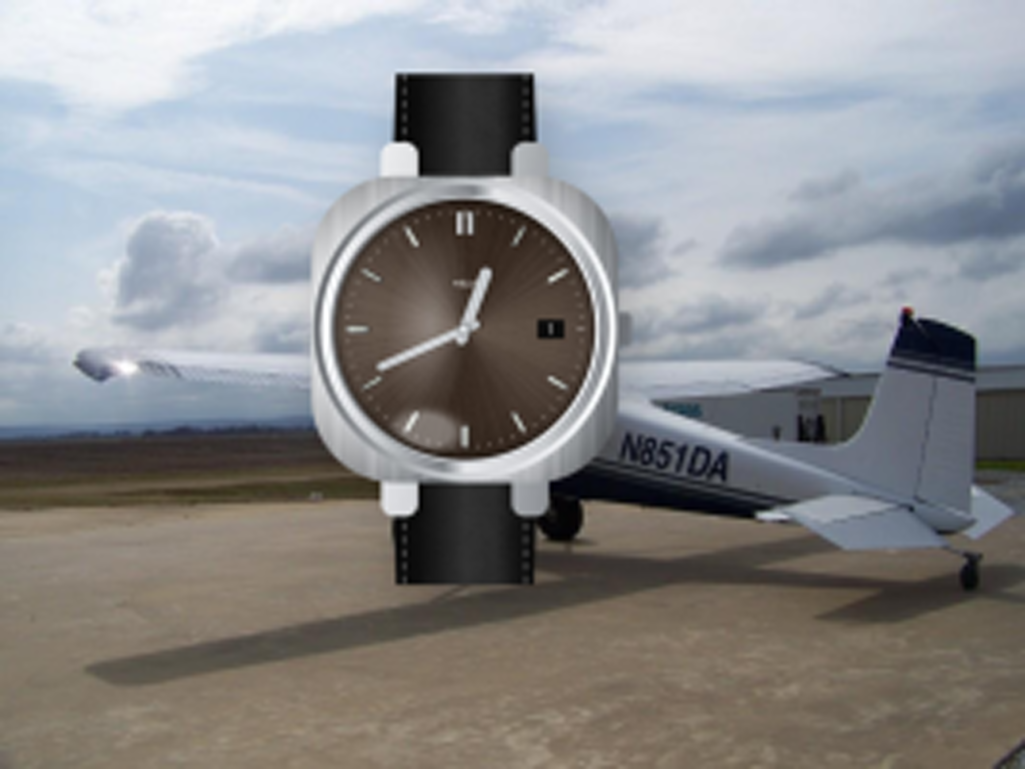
12,41
